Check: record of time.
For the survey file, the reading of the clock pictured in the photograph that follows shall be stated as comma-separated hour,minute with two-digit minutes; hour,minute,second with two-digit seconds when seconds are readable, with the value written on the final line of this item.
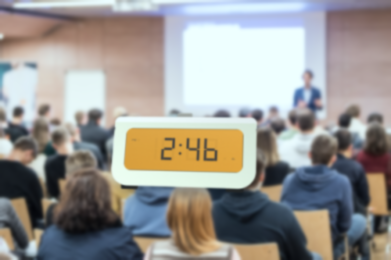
2,46
